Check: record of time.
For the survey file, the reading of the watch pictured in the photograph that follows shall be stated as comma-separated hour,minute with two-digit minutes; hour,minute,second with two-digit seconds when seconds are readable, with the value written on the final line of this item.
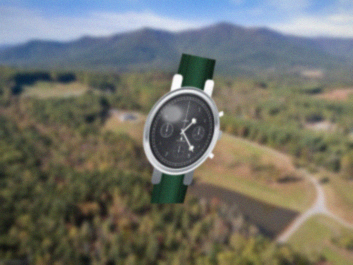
1,23
